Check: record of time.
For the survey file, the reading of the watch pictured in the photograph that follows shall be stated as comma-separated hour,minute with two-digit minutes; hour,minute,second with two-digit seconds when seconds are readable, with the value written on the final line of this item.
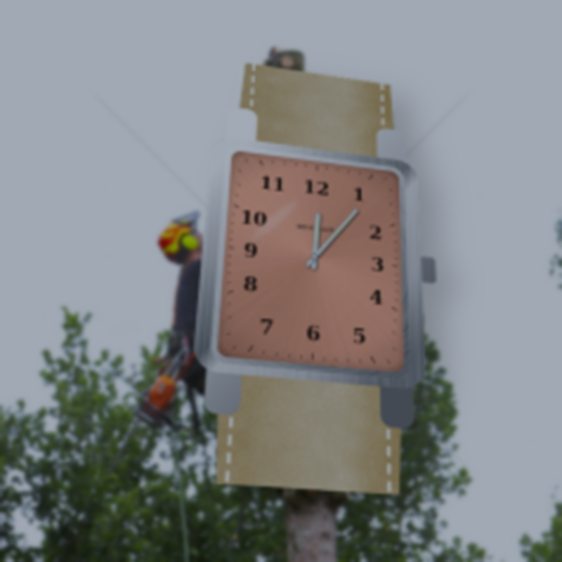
12,06
